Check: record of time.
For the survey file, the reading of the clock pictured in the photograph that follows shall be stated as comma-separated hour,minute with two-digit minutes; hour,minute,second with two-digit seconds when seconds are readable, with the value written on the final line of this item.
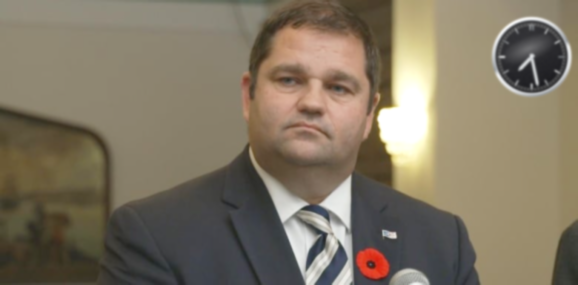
7,28
